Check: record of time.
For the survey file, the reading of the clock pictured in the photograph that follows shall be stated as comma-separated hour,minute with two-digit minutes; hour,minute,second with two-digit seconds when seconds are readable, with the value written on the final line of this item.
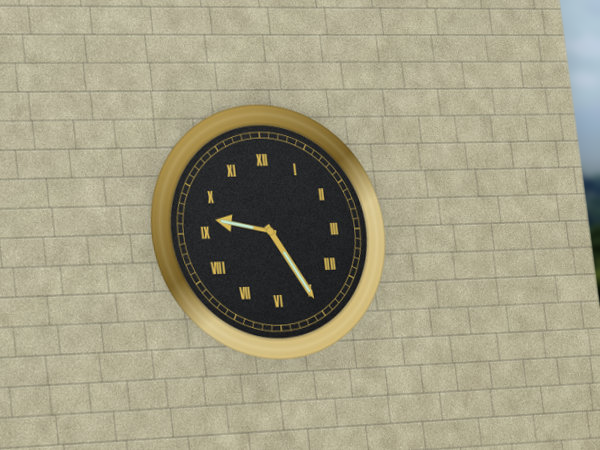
9,25
